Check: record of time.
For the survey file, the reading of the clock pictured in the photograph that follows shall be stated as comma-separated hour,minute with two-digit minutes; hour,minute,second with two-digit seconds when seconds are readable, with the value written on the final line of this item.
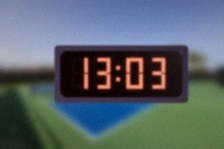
13,03
